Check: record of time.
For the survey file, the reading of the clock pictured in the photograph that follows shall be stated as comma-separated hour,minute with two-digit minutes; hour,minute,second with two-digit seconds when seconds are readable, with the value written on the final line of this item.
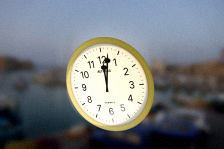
12,02
